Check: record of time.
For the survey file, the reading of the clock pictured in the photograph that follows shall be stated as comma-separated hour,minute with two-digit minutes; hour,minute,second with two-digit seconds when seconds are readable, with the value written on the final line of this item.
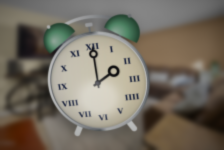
2,00
